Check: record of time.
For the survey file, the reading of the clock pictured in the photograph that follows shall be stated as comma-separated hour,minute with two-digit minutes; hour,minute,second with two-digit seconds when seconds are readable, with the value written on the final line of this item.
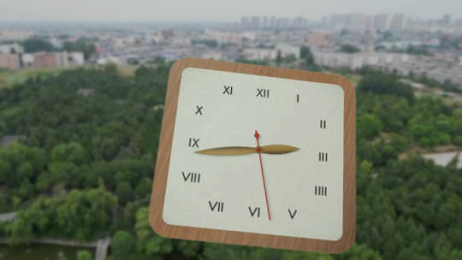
2,43,28
